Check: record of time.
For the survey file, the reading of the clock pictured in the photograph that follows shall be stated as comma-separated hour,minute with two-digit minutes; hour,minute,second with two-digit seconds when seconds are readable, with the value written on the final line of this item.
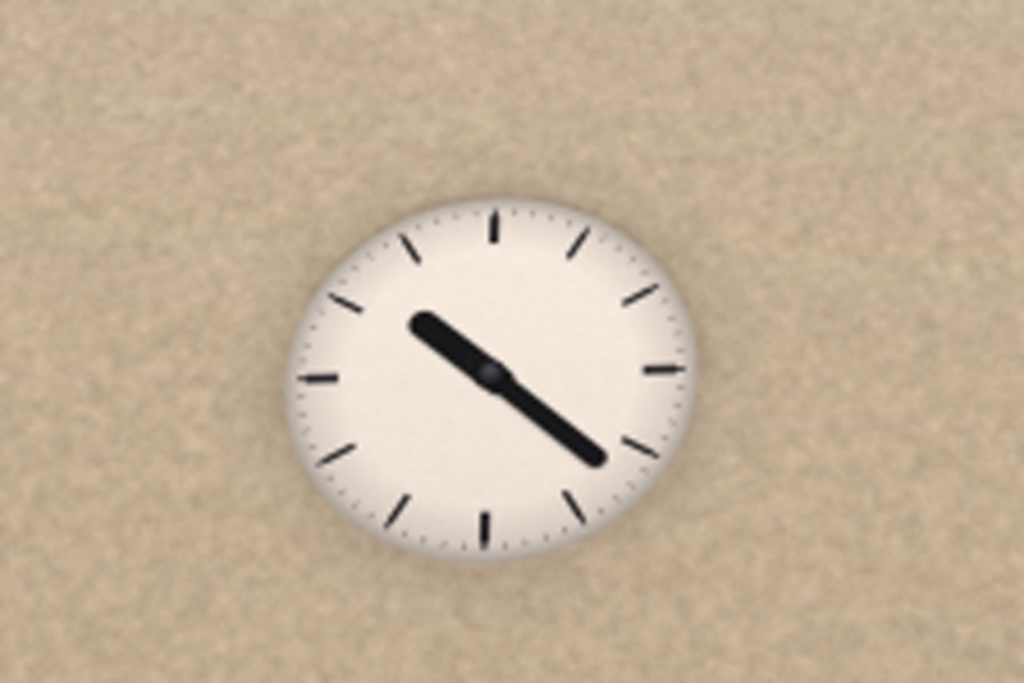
10,22
